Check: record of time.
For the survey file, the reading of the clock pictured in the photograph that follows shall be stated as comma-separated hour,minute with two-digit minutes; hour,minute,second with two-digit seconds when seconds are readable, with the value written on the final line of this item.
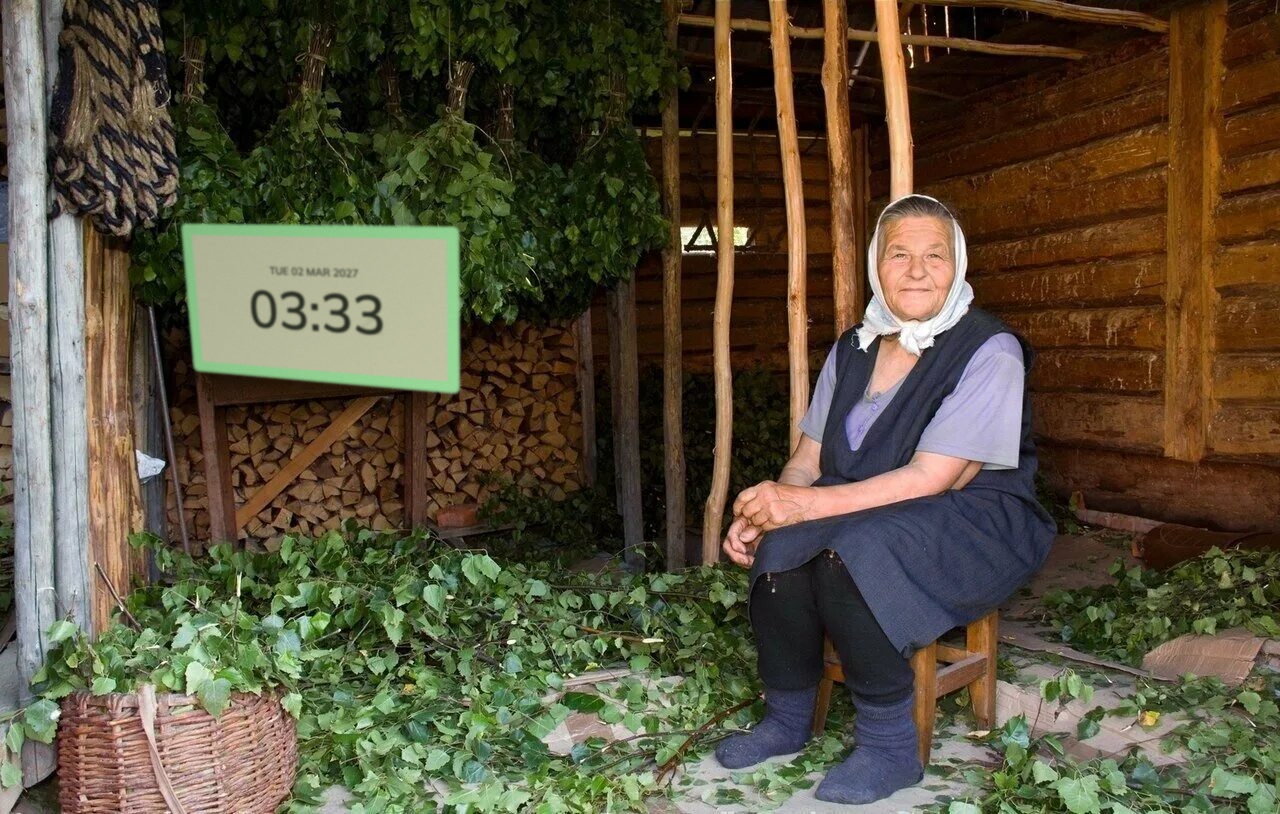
3,33
